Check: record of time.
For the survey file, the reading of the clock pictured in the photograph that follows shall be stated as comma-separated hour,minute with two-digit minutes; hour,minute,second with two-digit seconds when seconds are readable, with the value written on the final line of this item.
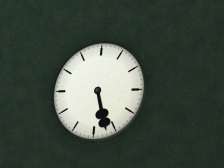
5,27
